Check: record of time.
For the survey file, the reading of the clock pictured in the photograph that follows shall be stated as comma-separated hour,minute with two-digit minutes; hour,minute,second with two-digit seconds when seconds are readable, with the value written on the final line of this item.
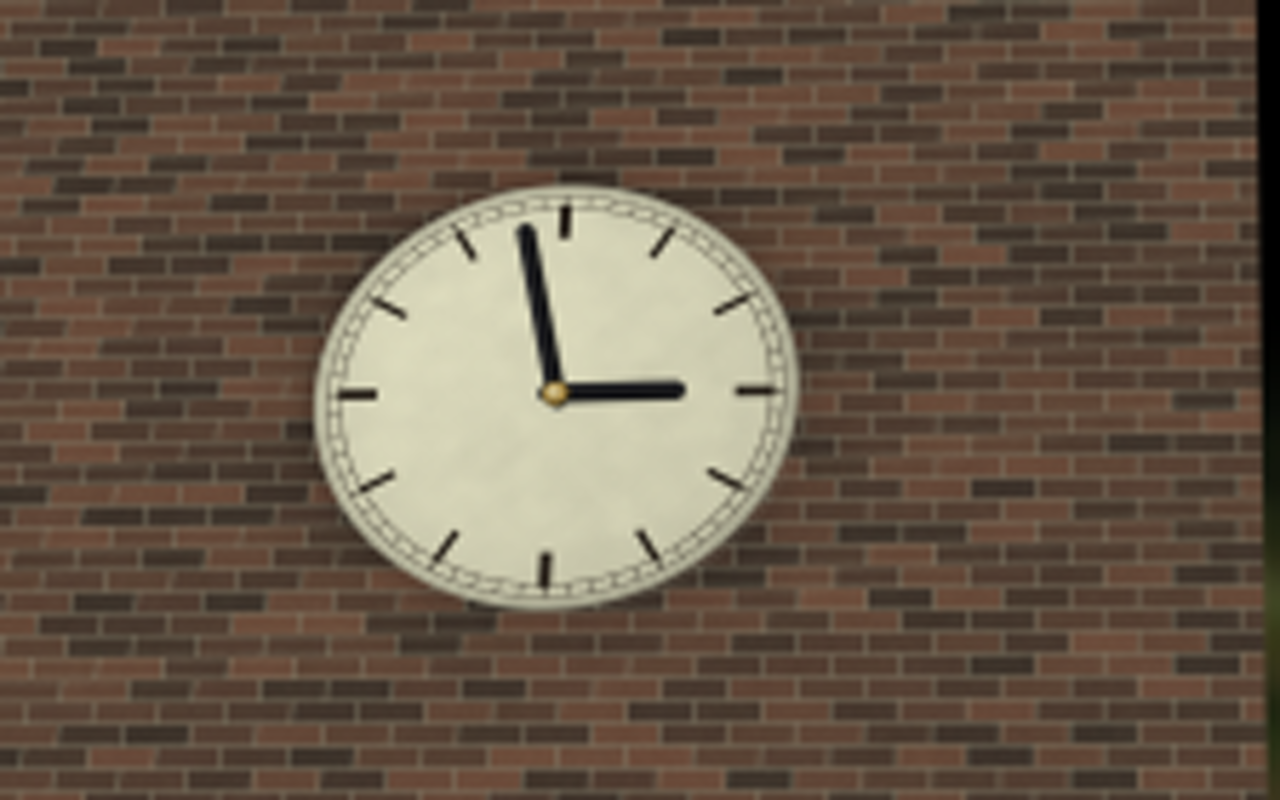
2,58
